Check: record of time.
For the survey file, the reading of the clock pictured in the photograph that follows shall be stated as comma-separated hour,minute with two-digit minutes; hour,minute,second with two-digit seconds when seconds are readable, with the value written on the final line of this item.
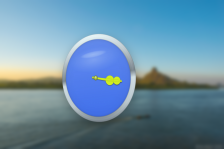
3,16
